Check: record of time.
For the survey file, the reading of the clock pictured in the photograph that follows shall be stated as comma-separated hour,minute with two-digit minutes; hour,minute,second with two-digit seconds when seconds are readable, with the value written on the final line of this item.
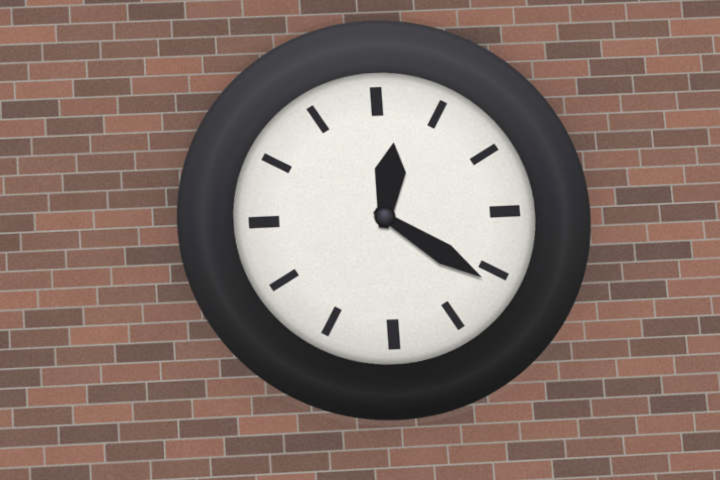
12,21
